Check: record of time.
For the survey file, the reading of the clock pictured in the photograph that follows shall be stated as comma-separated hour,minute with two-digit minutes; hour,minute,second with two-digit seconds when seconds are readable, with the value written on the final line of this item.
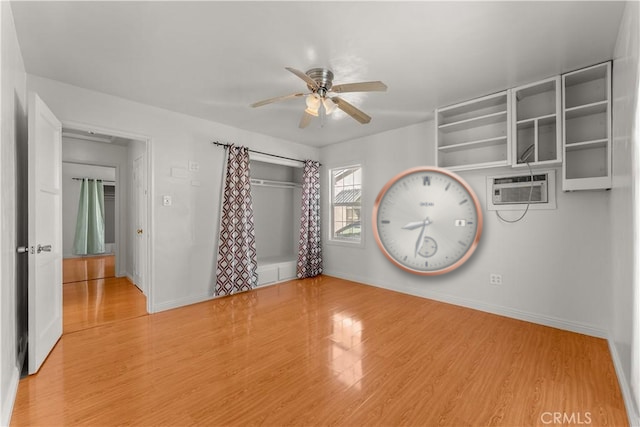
8,33
